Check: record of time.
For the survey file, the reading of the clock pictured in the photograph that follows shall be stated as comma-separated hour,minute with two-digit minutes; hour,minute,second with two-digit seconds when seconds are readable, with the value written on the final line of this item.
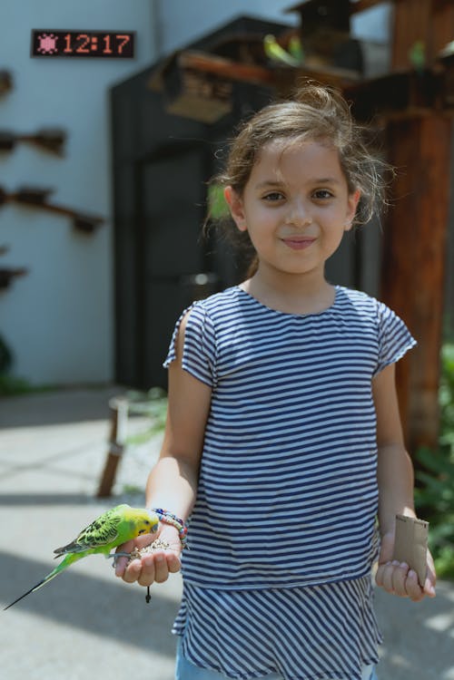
12,17
